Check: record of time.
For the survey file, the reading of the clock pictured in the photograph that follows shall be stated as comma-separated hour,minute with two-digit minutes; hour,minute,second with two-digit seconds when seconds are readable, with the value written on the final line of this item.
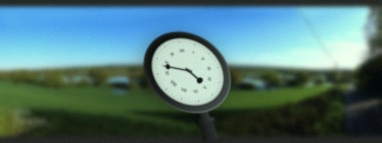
4,48
